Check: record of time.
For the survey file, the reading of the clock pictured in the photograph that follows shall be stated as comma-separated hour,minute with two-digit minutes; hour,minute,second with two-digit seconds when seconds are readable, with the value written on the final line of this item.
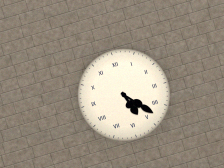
5,23
